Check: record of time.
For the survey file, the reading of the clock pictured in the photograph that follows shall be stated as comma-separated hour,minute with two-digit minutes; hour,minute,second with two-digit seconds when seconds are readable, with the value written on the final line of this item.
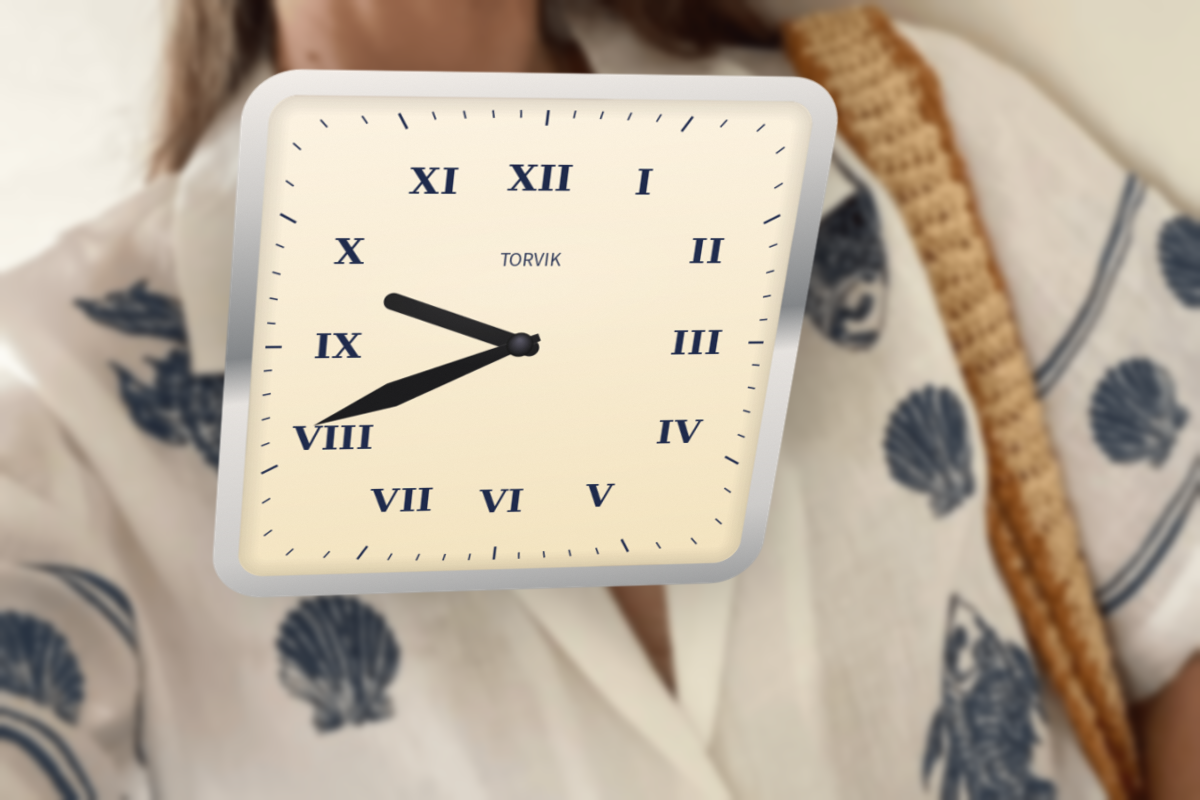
9,41
